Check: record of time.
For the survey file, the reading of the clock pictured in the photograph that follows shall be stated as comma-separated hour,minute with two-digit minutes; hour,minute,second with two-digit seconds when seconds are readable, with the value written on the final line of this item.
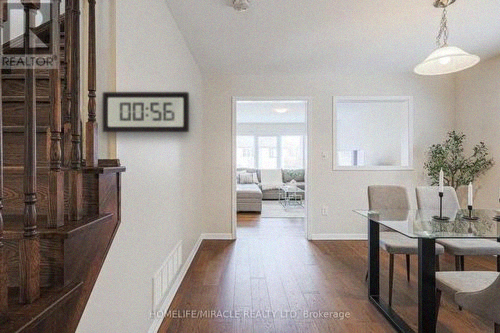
0,56
